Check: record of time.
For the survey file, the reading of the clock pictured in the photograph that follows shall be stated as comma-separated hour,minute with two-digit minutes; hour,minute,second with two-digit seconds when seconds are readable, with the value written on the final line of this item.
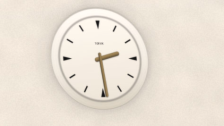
2,29
